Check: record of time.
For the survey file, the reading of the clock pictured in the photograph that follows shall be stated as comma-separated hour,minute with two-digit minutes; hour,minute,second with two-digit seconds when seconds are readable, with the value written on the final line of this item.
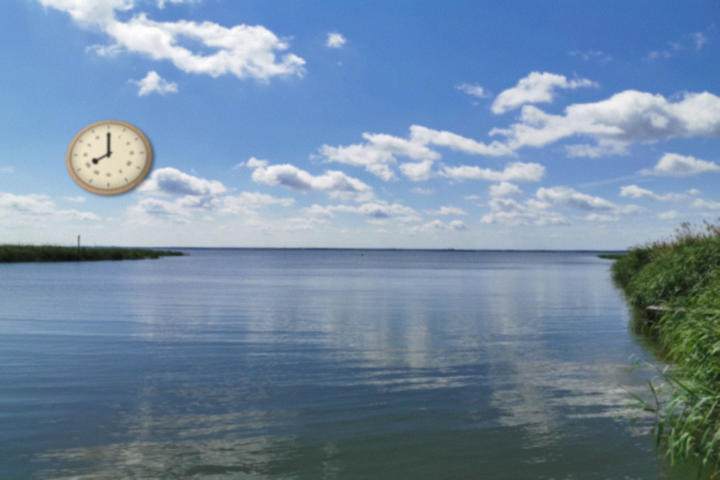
8,00
